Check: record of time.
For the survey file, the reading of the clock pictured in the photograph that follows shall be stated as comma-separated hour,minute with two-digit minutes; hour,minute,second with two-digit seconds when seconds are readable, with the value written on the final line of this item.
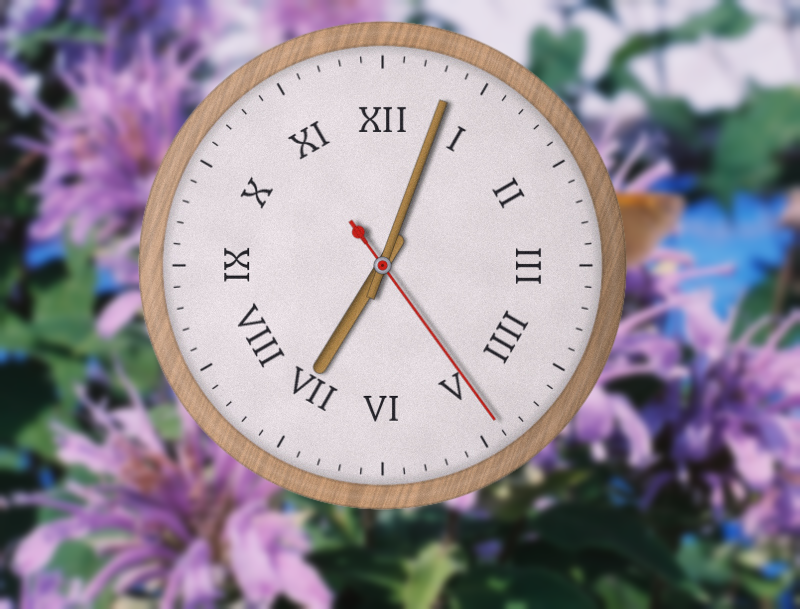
7,03,24
